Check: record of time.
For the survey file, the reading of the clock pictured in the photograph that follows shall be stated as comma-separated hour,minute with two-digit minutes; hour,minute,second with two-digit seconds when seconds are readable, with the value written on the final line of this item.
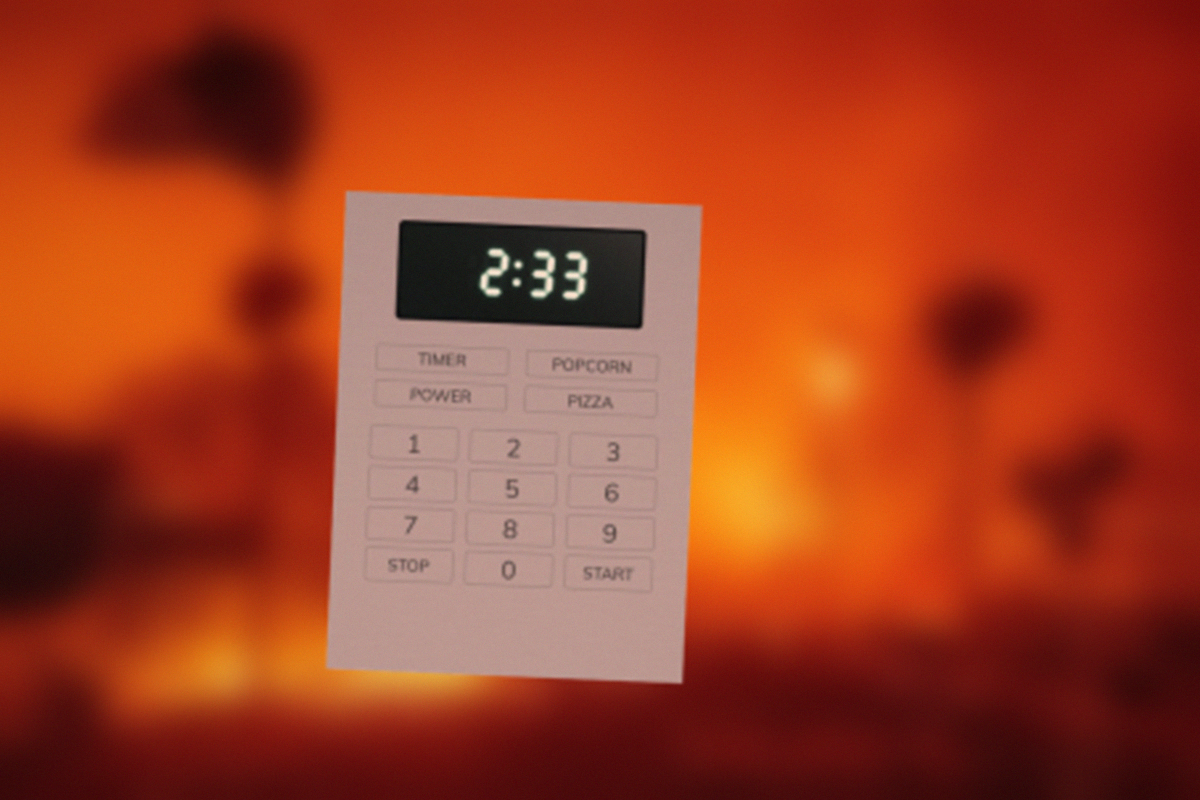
2,33
